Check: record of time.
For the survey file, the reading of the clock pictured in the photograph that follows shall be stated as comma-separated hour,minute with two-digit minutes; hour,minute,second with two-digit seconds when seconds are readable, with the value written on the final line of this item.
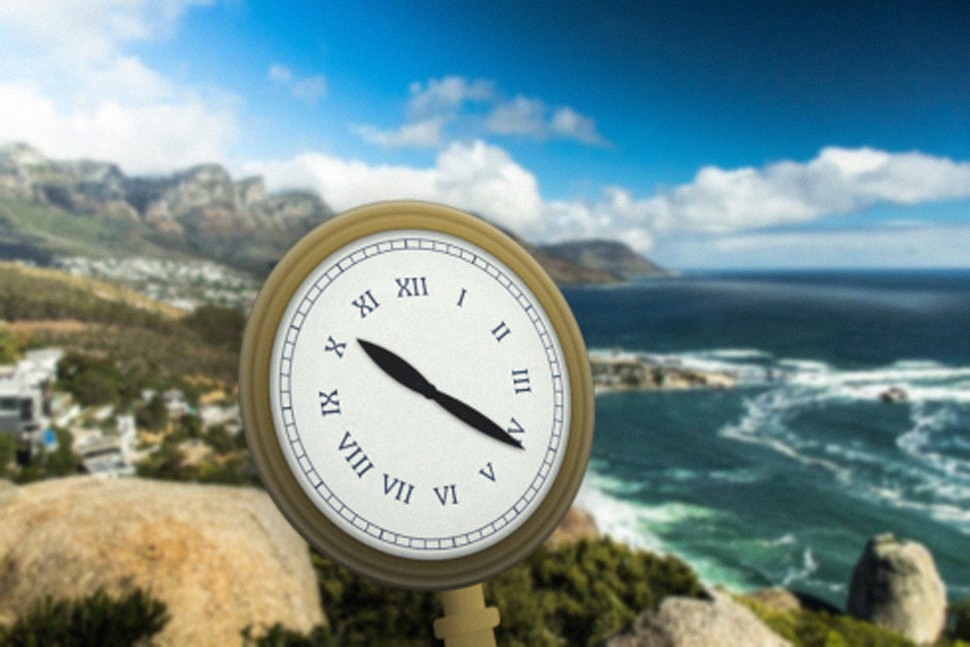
10,21
